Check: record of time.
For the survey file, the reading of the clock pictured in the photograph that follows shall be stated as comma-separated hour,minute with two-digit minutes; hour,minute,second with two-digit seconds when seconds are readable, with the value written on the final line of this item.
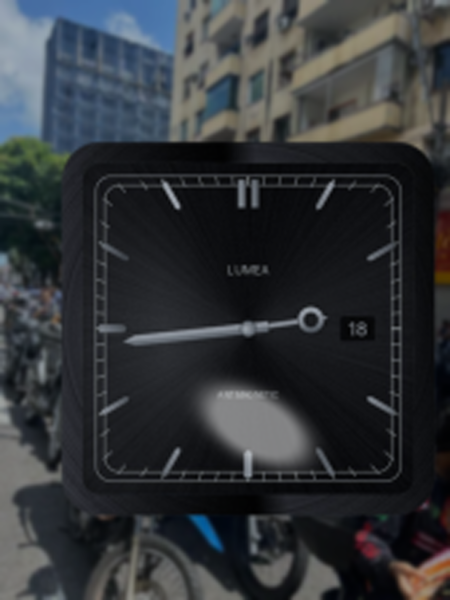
2,44
